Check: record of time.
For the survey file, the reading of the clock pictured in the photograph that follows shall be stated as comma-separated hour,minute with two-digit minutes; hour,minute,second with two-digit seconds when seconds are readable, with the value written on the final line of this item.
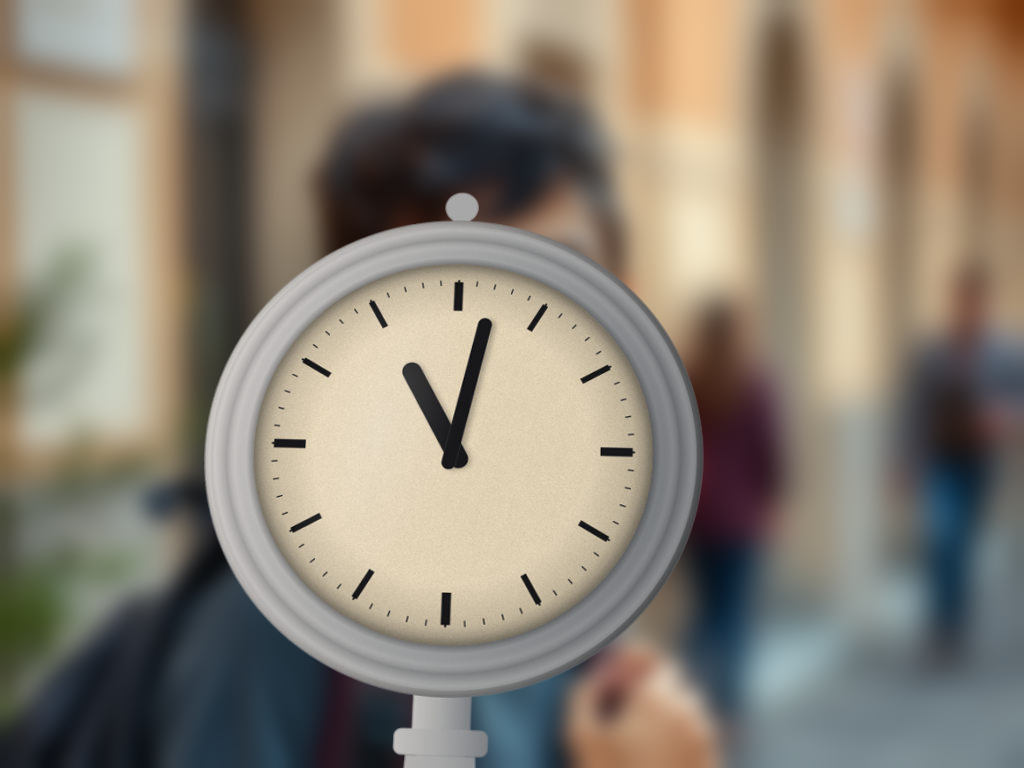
11,02
